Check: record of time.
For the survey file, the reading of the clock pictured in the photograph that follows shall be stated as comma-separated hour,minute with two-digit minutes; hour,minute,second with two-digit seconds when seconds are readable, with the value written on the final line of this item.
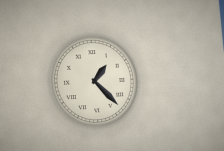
1,23
